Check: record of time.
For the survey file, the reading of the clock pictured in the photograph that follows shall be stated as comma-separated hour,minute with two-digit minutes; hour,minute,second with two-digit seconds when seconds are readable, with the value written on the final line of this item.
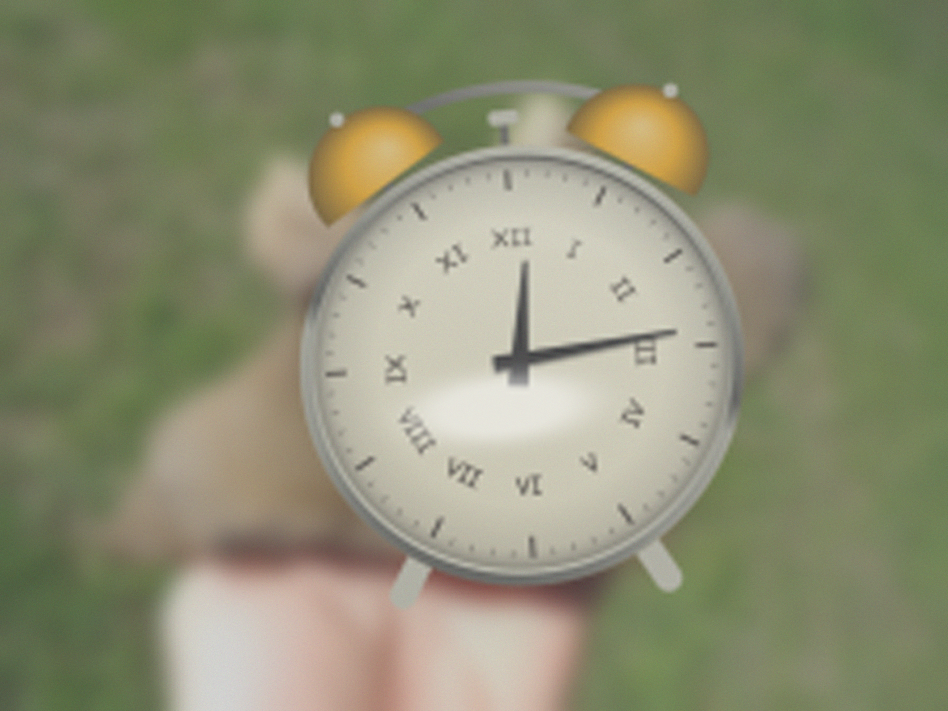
12,14
